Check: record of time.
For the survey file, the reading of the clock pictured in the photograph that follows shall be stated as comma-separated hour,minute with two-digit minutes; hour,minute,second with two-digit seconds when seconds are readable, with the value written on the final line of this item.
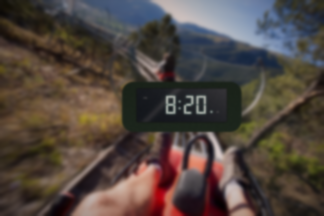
8,20
